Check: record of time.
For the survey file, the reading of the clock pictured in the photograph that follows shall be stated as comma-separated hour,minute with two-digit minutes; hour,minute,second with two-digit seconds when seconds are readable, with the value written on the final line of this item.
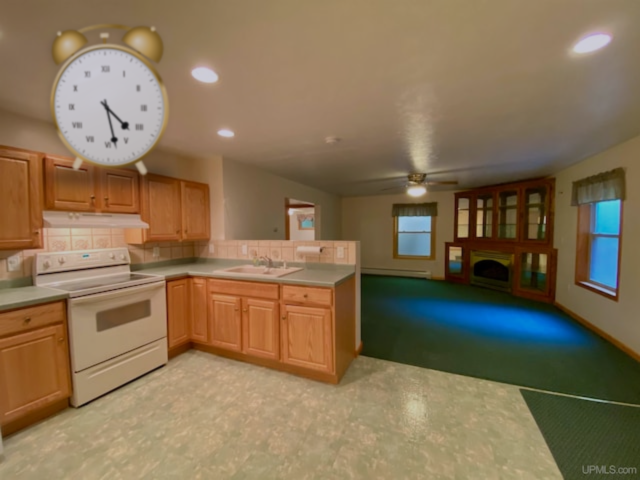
4,28
